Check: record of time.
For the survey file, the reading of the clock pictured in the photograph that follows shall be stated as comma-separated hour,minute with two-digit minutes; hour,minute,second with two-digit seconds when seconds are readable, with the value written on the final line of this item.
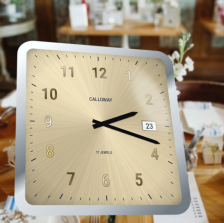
2,18
